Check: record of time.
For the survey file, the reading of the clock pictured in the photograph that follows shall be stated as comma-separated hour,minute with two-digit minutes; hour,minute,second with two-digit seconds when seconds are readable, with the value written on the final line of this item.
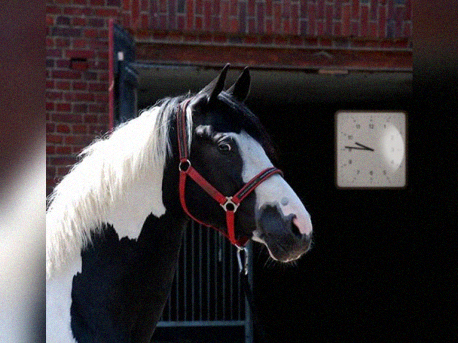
9,46
